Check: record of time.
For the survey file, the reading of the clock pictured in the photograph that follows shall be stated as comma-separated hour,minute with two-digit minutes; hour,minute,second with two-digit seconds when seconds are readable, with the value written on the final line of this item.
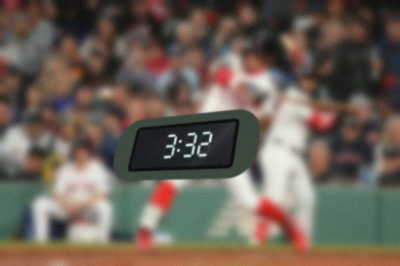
3,32
